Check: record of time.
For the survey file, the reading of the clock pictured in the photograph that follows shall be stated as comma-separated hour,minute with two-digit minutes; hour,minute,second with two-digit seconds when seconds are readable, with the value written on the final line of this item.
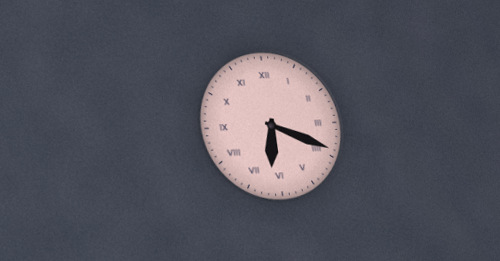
6,19
